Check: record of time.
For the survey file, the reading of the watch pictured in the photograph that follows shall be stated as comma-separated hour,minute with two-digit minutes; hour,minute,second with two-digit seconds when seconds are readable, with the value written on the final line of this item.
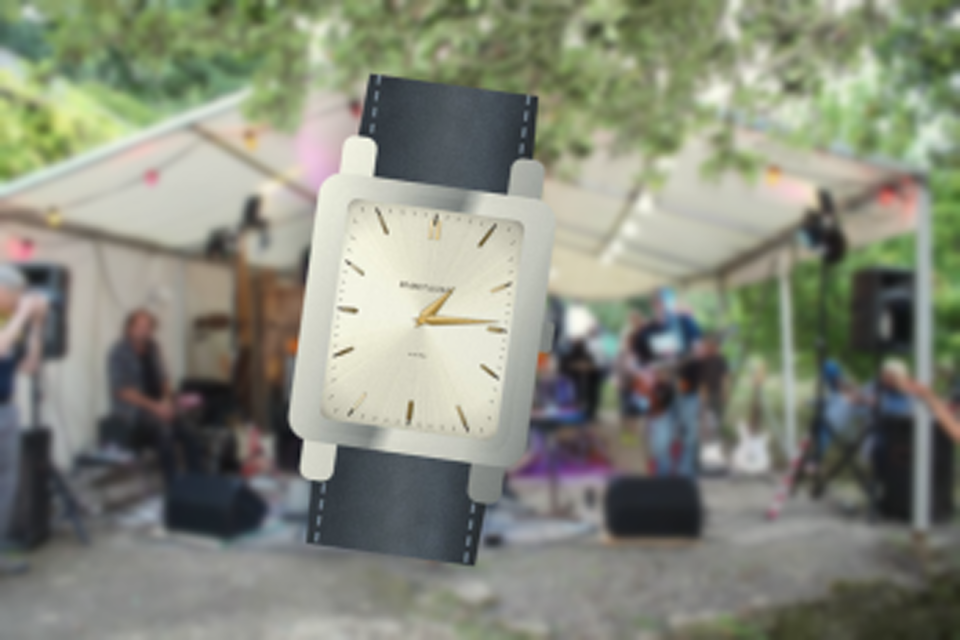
1,14
